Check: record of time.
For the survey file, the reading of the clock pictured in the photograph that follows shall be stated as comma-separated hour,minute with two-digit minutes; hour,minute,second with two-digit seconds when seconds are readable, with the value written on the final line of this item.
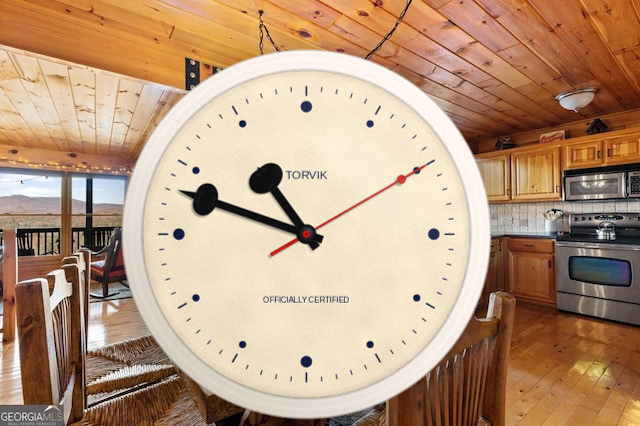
10,48,10
